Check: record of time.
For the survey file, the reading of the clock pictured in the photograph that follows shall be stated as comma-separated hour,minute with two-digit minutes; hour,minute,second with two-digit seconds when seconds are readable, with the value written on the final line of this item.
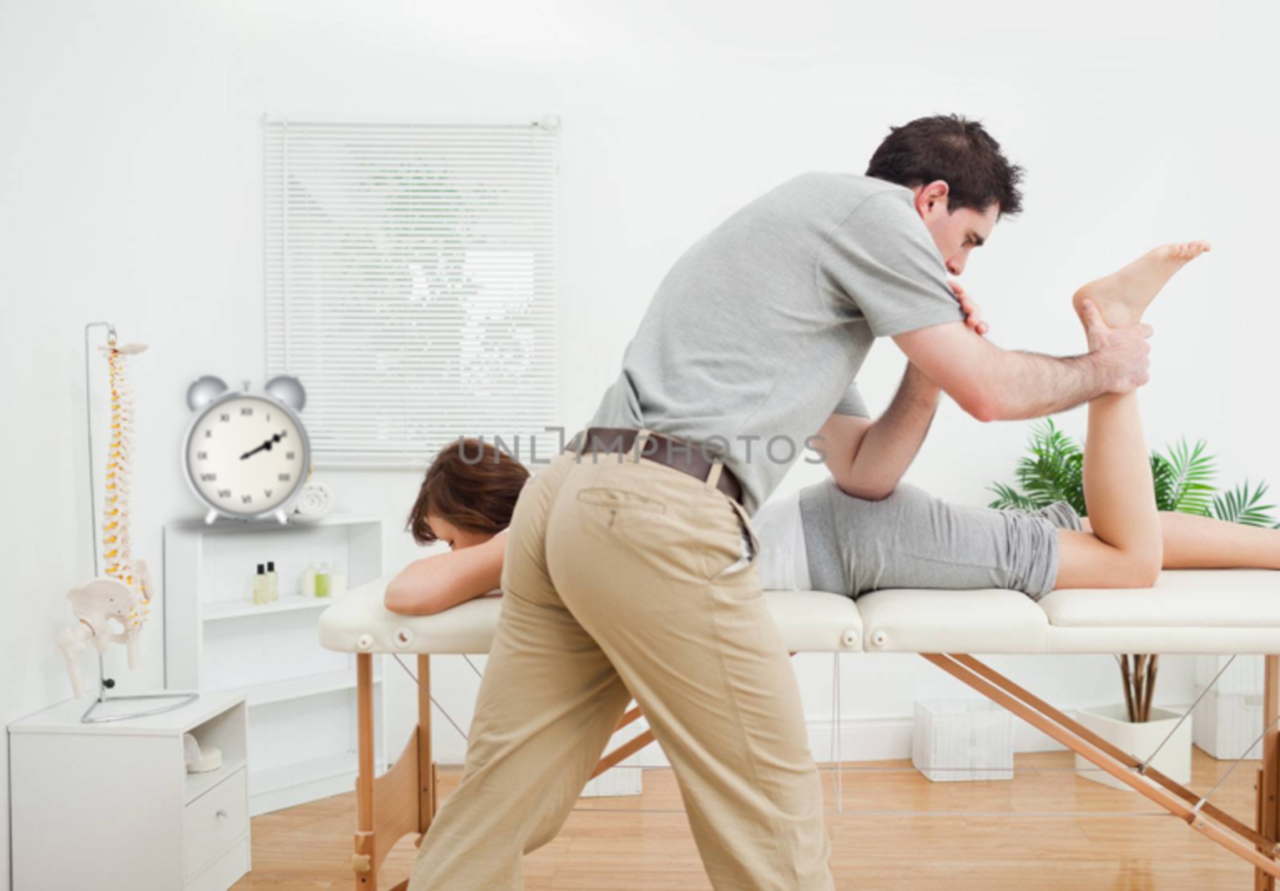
2,10
